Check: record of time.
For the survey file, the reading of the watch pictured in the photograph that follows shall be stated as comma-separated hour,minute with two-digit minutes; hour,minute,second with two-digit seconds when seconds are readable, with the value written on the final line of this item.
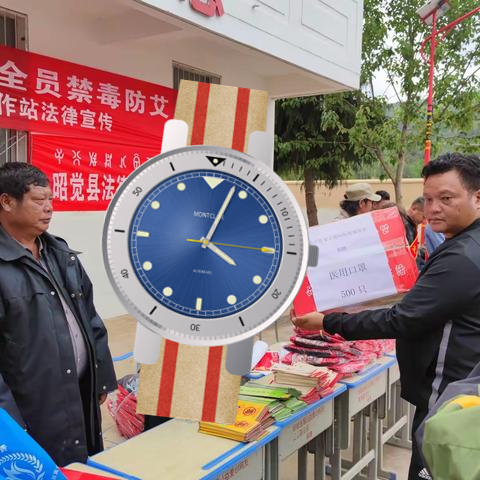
4,03,15
